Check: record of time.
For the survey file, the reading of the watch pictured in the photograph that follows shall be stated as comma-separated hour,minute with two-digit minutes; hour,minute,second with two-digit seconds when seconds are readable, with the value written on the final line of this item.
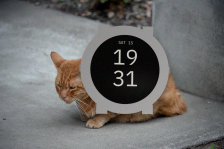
19,31
